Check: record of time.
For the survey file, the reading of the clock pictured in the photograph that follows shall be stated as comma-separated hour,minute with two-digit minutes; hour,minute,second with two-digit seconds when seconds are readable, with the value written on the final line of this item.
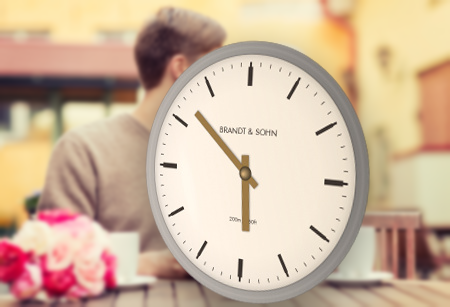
5,52
